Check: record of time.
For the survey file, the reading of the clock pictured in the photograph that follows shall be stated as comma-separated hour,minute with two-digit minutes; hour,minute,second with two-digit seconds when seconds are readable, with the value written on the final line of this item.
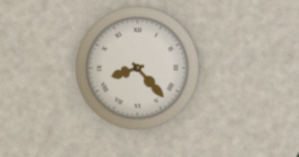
8,23
